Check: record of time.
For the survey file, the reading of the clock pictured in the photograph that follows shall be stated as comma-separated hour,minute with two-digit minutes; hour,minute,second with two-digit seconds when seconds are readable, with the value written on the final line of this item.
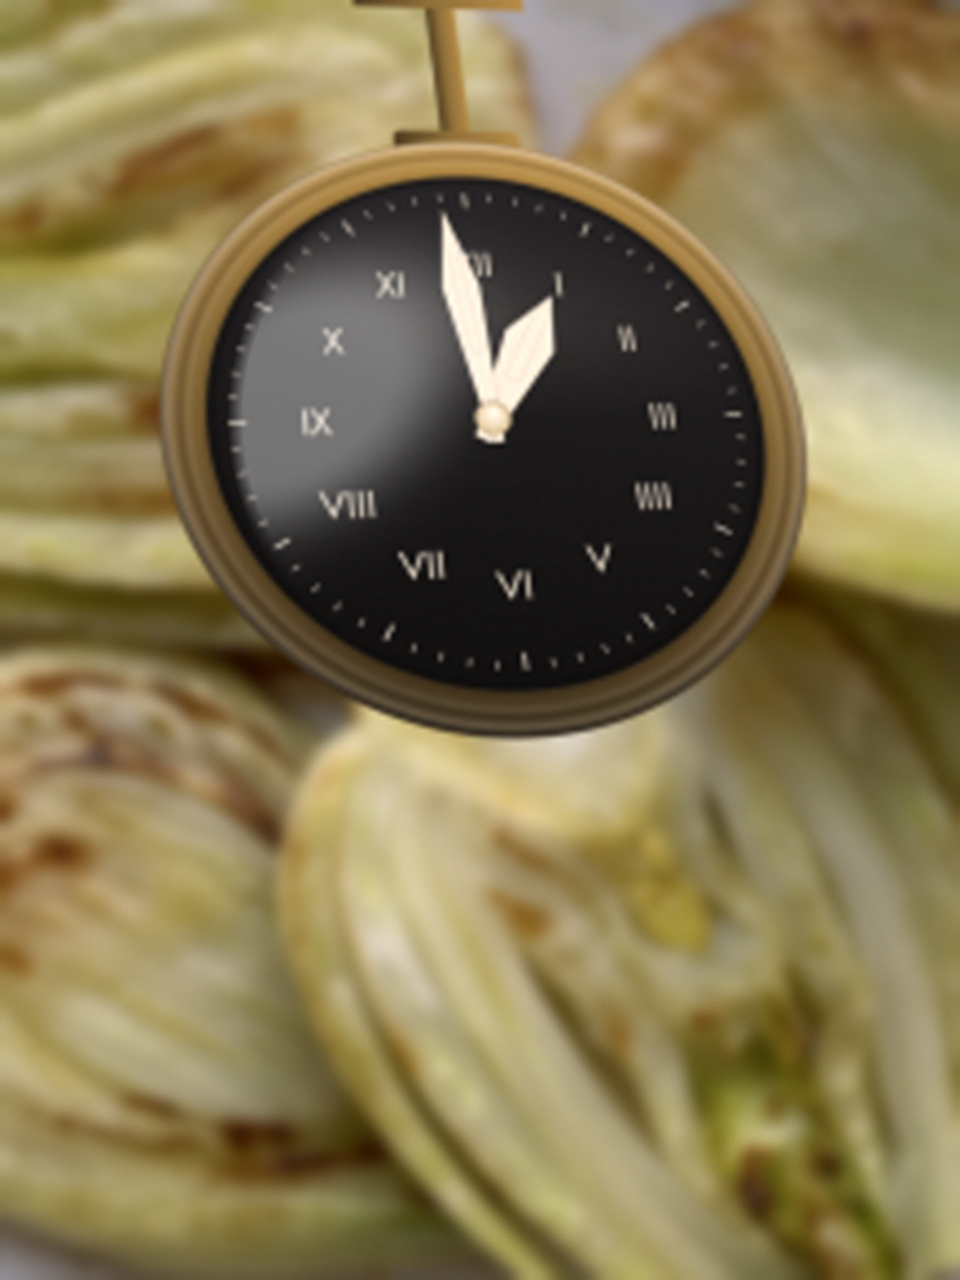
12,59
